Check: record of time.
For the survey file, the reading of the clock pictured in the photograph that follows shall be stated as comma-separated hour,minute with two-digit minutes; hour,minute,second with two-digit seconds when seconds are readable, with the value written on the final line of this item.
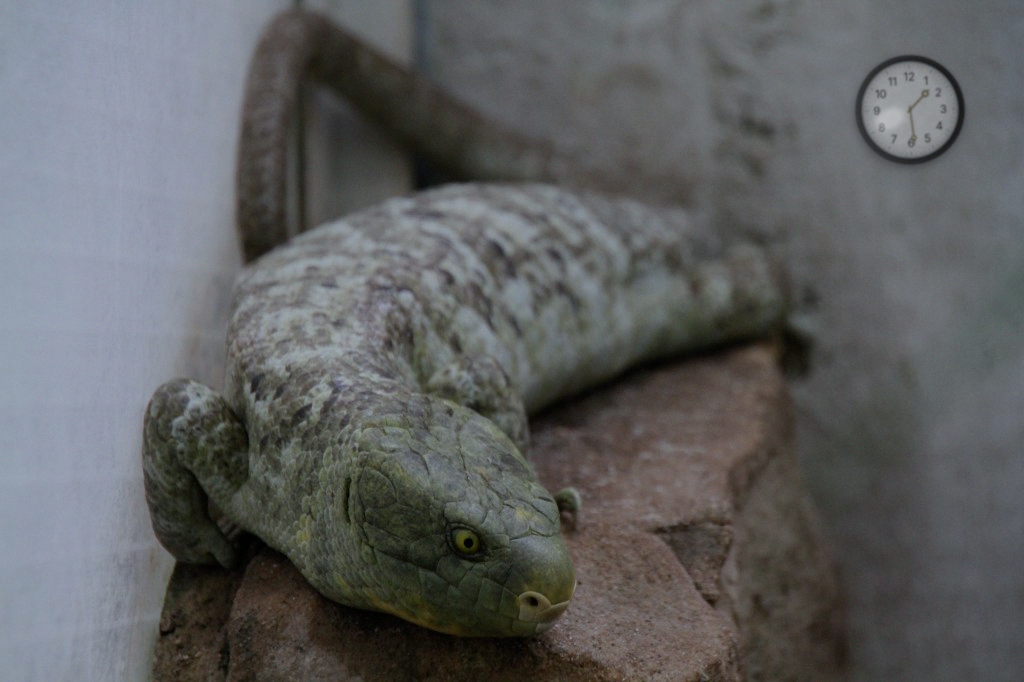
1,29
